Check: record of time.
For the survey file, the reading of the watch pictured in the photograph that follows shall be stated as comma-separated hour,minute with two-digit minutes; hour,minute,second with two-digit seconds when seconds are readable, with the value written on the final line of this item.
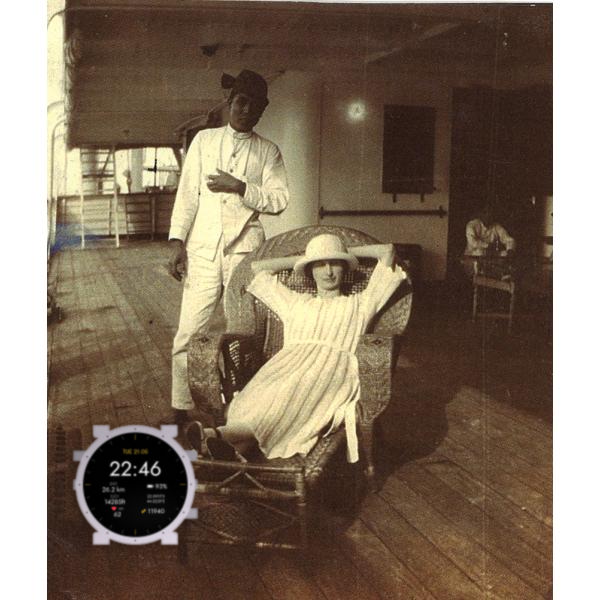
22,46
